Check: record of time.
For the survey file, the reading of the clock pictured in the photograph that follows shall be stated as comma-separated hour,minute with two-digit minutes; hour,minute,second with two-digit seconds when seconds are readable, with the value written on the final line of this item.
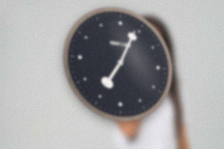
7,04
